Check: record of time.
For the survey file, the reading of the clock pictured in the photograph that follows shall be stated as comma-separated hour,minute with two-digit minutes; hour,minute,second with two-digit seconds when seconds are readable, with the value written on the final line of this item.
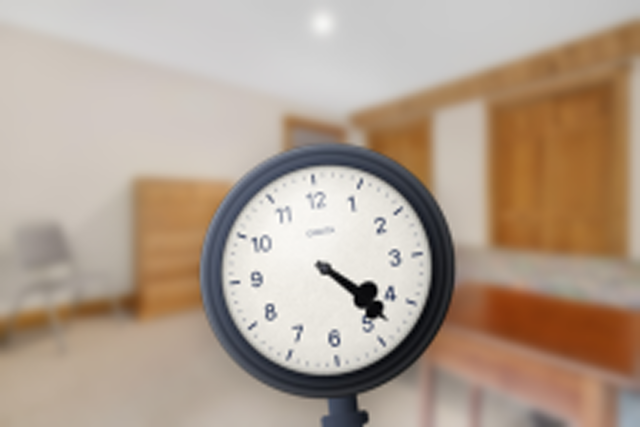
4,23
